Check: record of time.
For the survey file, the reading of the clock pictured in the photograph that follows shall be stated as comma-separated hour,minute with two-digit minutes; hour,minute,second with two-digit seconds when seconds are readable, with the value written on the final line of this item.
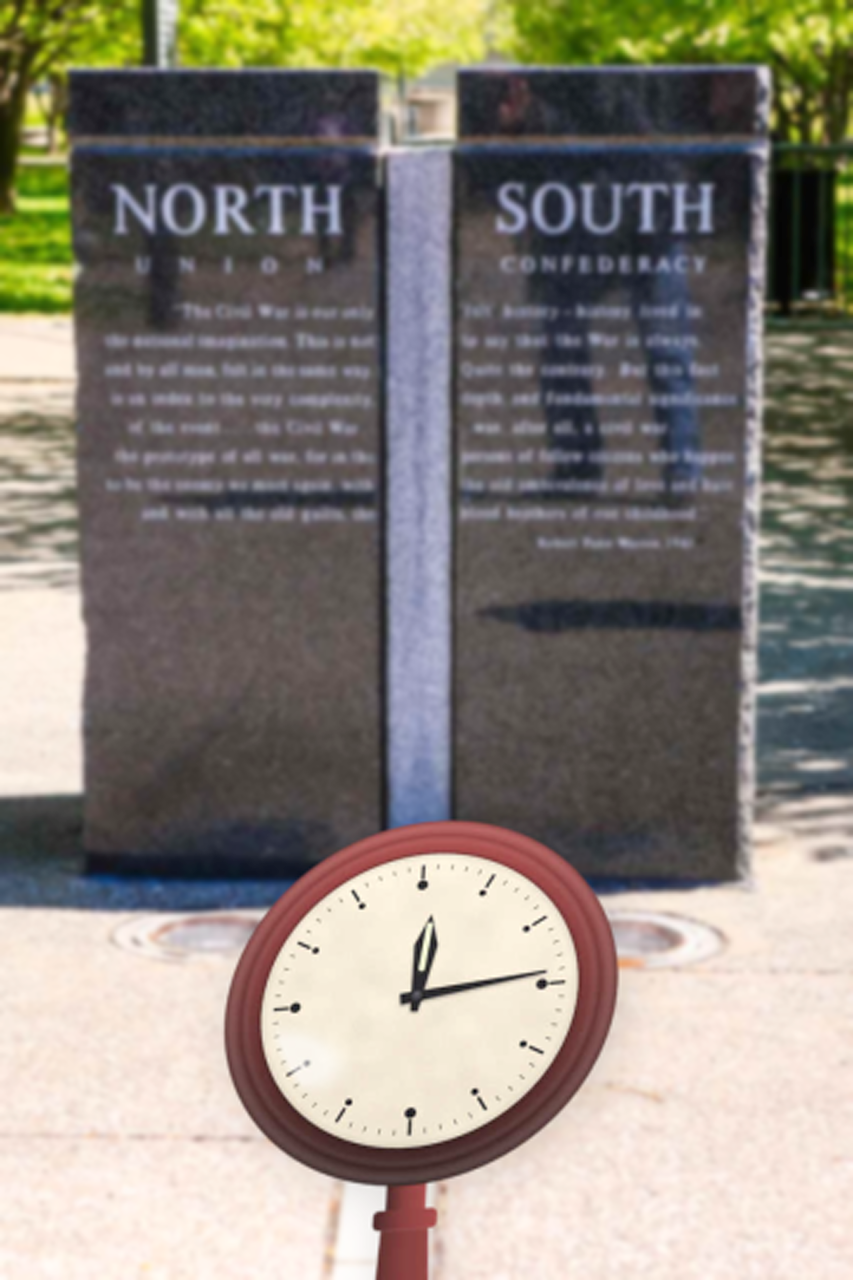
12,14
